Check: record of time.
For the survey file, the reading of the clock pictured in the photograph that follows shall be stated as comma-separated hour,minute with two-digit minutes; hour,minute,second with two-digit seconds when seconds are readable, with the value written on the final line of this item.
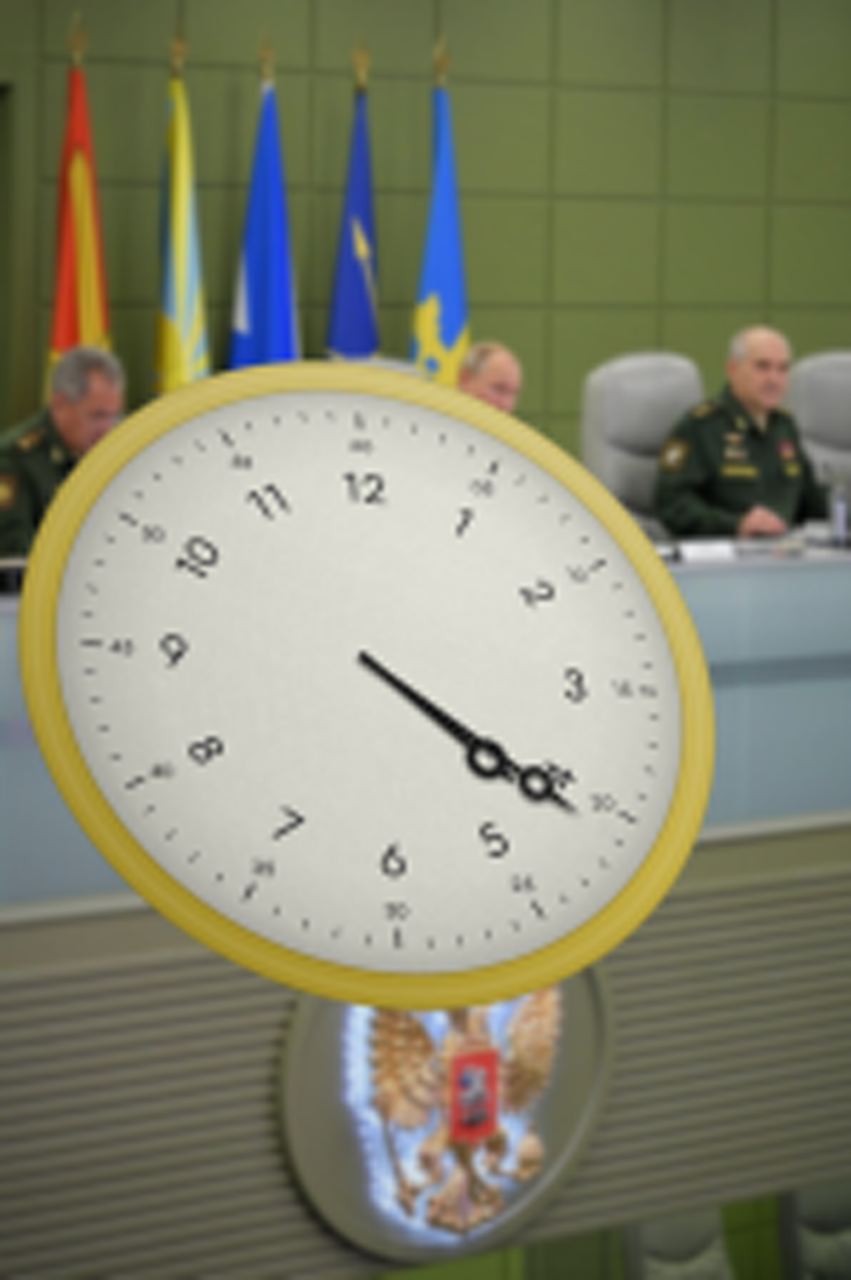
4,21
